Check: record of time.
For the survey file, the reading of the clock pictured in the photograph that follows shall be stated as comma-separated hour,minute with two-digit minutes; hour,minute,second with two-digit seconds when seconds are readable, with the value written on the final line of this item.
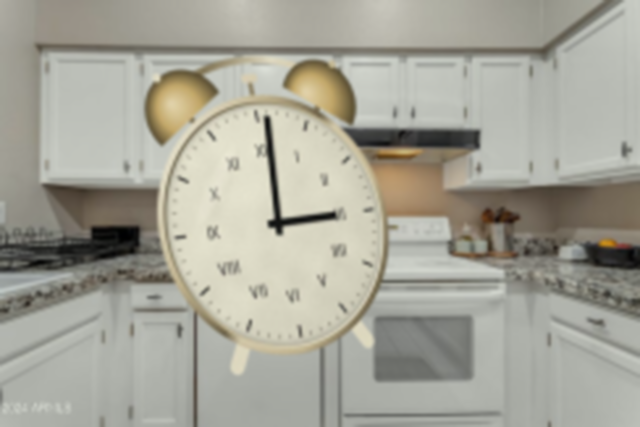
3,01
